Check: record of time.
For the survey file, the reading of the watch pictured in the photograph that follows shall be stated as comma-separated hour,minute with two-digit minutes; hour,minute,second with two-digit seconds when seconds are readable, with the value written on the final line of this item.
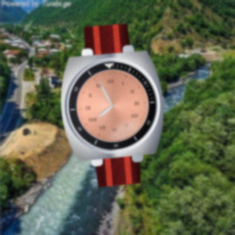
7,56
